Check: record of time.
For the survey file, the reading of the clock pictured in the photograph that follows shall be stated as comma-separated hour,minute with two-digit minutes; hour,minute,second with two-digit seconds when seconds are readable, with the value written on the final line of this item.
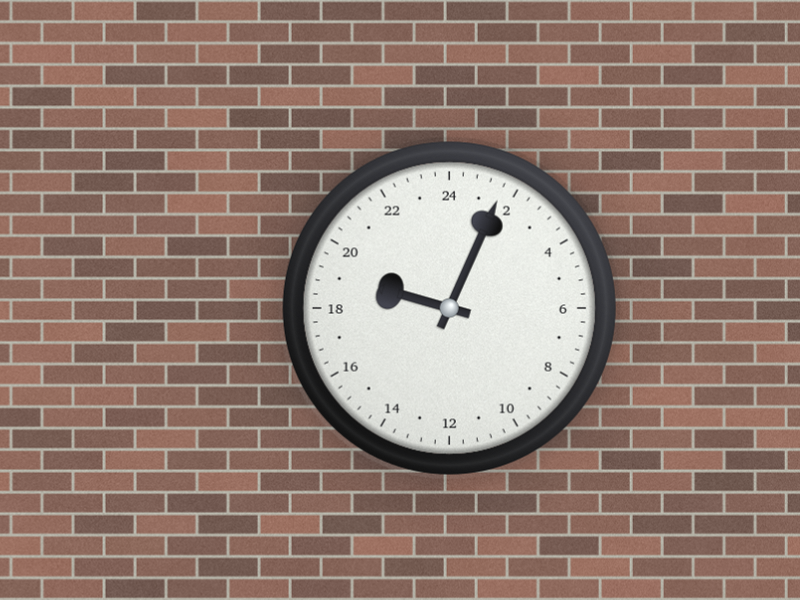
19,04
